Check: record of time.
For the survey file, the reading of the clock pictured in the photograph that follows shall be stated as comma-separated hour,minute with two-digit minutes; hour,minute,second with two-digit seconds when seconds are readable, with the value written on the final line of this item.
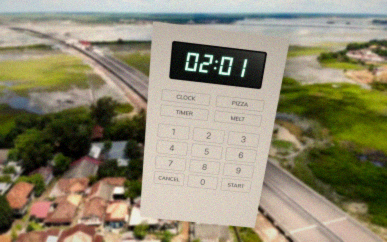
2,01
